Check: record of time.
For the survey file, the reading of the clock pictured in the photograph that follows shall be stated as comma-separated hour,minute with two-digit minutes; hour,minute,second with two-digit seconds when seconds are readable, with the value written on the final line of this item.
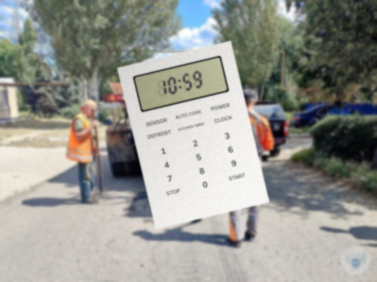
10,59
